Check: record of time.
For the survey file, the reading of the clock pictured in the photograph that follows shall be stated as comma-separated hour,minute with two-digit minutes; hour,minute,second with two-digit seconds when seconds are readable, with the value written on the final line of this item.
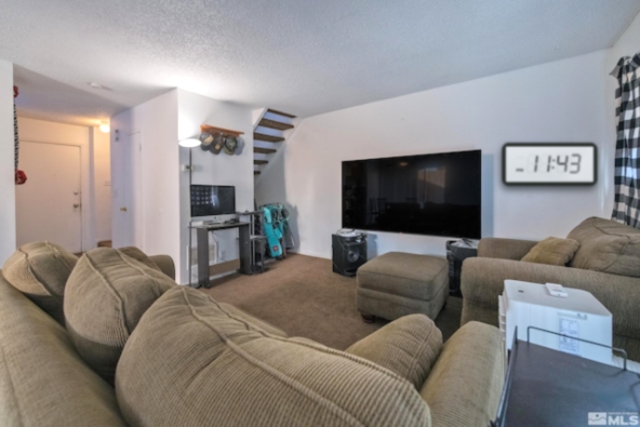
11,43
